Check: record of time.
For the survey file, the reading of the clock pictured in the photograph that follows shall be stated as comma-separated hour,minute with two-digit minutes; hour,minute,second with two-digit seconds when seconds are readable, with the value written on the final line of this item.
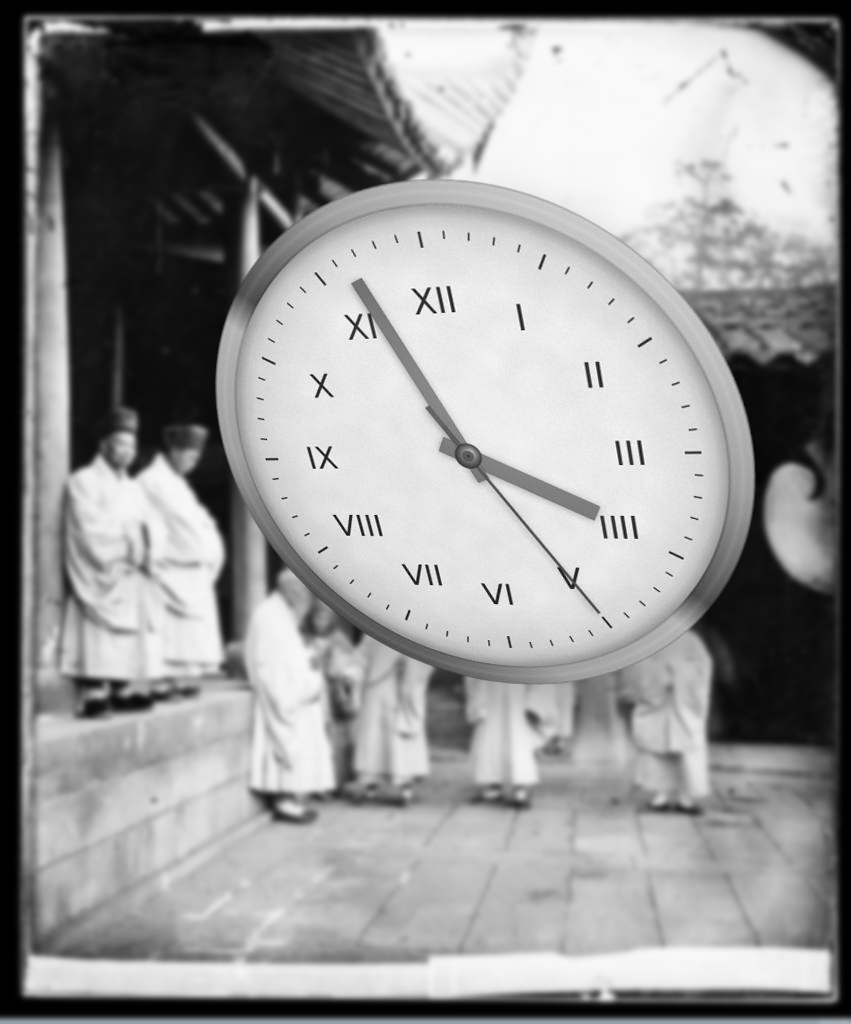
3,56,25
